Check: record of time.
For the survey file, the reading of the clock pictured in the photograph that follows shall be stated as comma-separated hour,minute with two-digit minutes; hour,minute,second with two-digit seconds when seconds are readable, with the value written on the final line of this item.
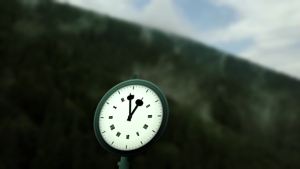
12,59
